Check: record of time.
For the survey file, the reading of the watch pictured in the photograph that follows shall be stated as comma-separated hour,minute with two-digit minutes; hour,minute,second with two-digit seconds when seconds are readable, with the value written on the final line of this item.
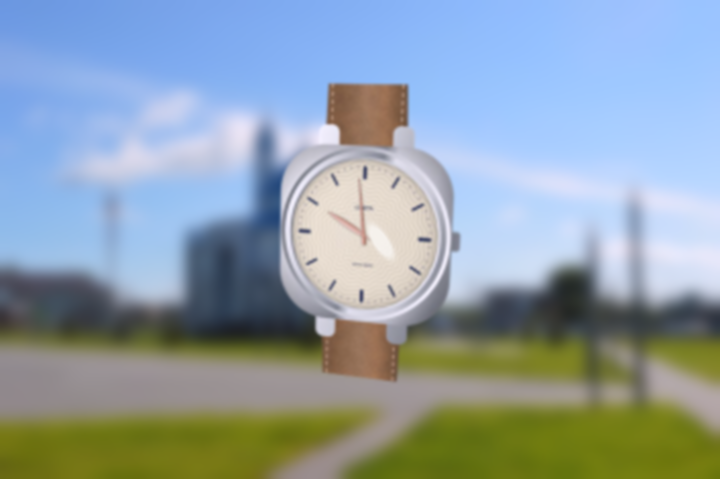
9,59
